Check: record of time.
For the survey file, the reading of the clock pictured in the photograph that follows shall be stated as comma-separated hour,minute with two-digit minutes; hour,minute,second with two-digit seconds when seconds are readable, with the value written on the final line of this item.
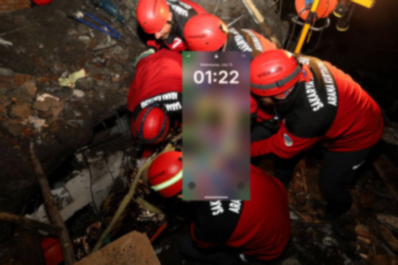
1,22
